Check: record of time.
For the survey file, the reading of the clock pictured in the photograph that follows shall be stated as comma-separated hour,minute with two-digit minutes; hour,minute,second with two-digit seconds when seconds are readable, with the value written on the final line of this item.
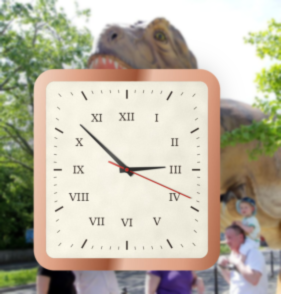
2,52,19
